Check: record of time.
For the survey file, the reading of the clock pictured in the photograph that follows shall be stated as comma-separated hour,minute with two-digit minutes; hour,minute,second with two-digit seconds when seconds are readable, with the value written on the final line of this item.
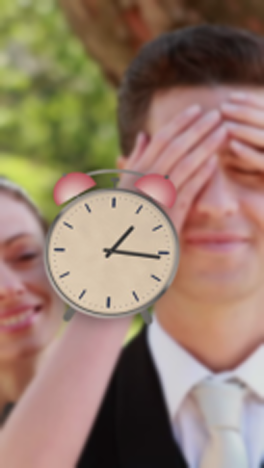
1,16
